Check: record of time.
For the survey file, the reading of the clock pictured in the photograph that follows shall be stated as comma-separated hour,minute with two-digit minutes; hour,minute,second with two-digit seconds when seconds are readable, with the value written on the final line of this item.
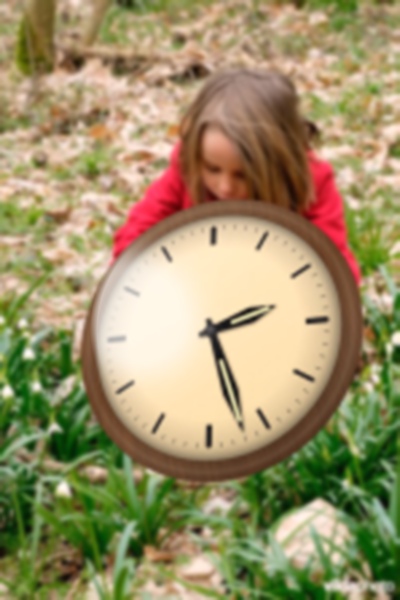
2,27
